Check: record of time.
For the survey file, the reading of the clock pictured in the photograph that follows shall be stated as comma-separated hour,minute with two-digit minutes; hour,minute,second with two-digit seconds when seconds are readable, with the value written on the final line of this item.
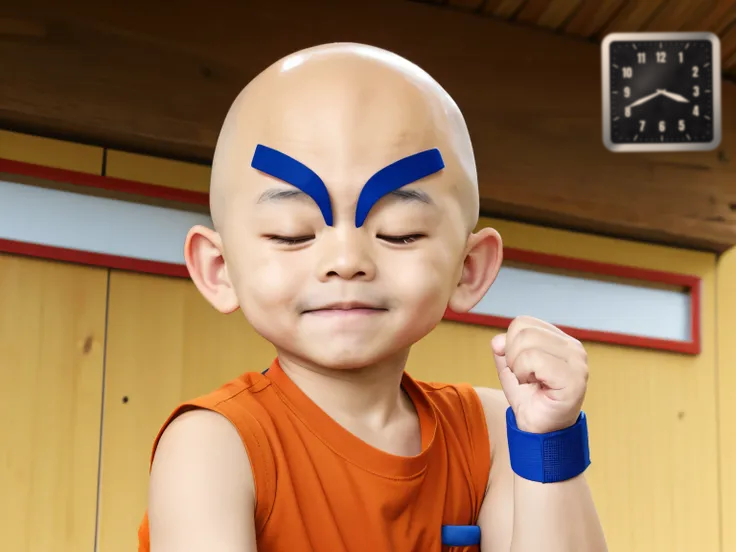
3,41
